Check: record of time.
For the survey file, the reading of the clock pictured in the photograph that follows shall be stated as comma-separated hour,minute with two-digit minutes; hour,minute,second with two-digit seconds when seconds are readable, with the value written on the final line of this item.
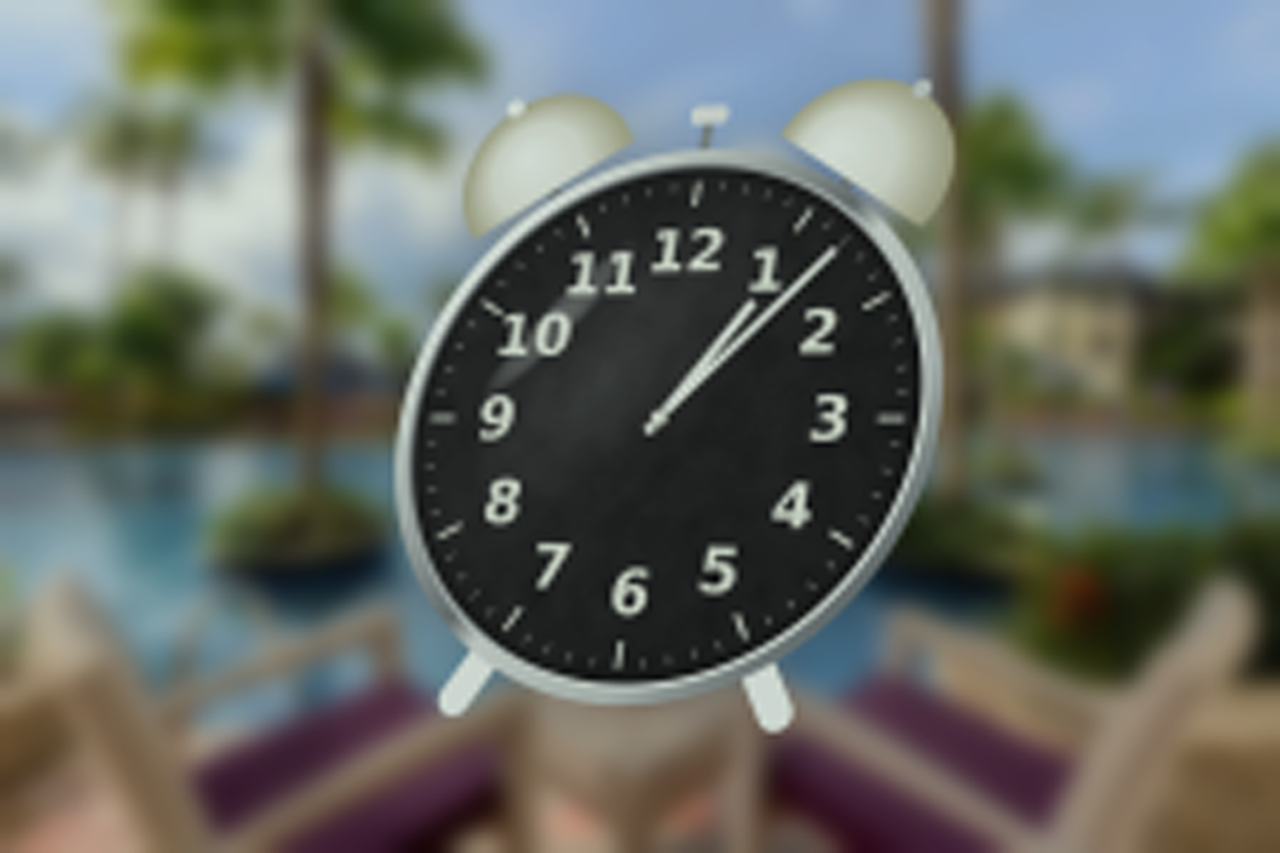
1,07
